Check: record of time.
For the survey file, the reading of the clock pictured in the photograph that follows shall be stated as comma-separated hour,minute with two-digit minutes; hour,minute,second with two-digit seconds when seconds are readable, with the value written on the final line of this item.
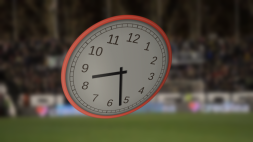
8,27
